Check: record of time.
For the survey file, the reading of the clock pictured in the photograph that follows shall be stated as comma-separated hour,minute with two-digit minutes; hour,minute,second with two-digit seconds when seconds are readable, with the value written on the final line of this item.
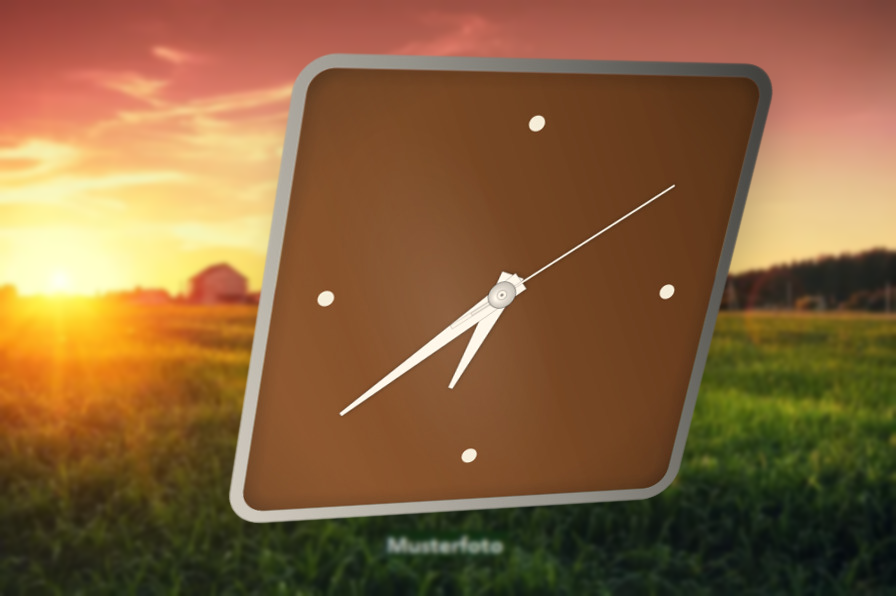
6,38,09
